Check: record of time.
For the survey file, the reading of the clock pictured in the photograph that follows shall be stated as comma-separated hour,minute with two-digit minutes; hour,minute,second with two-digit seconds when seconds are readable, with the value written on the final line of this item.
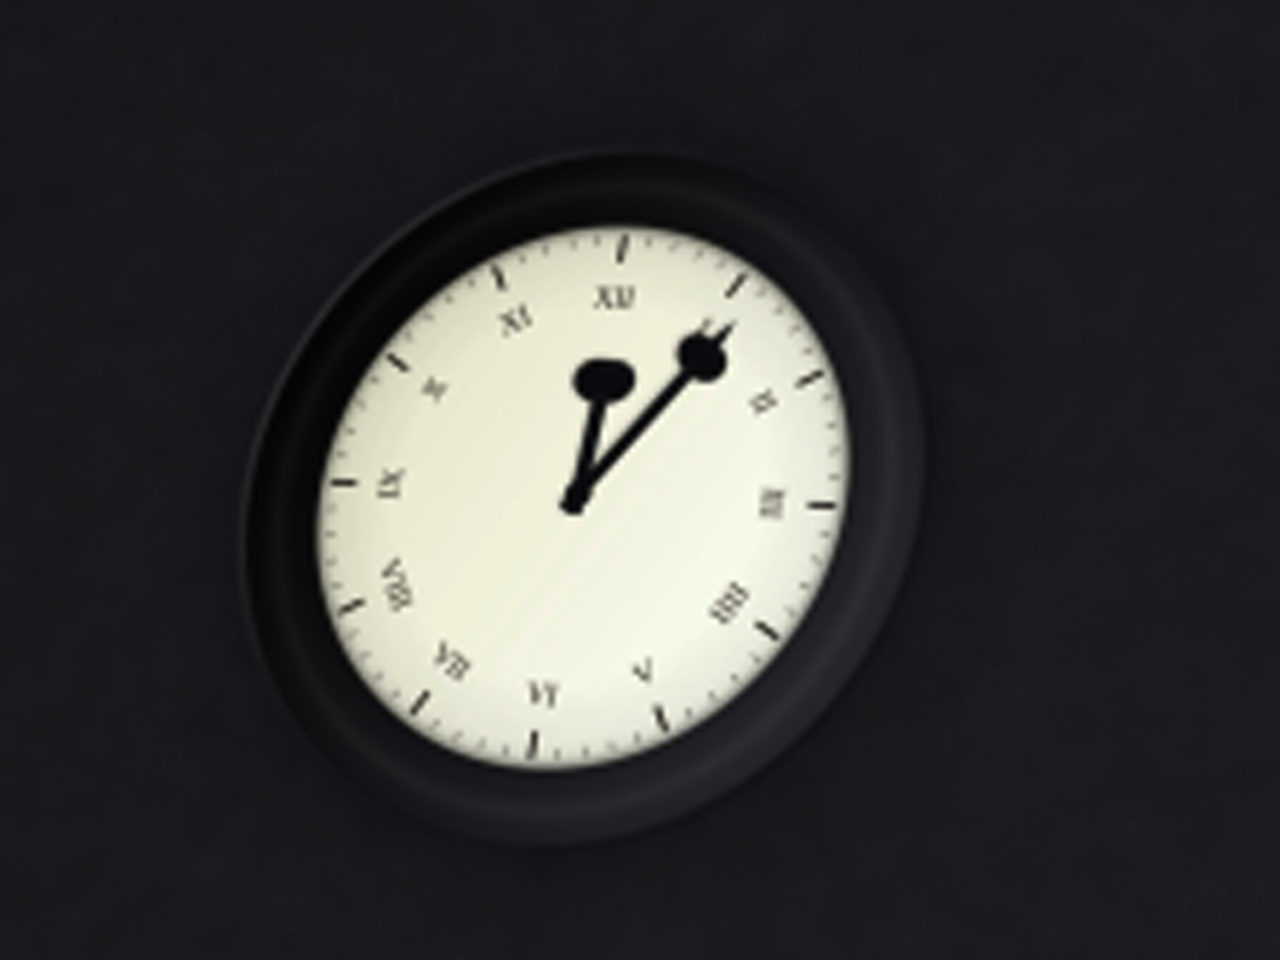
12,06
